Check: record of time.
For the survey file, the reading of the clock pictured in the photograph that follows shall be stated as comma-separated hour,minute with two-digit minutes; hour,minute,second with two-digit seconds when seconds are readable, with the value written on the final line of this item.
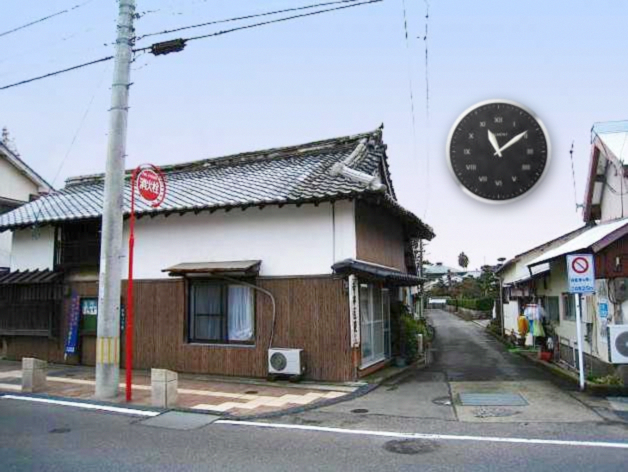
11,09
